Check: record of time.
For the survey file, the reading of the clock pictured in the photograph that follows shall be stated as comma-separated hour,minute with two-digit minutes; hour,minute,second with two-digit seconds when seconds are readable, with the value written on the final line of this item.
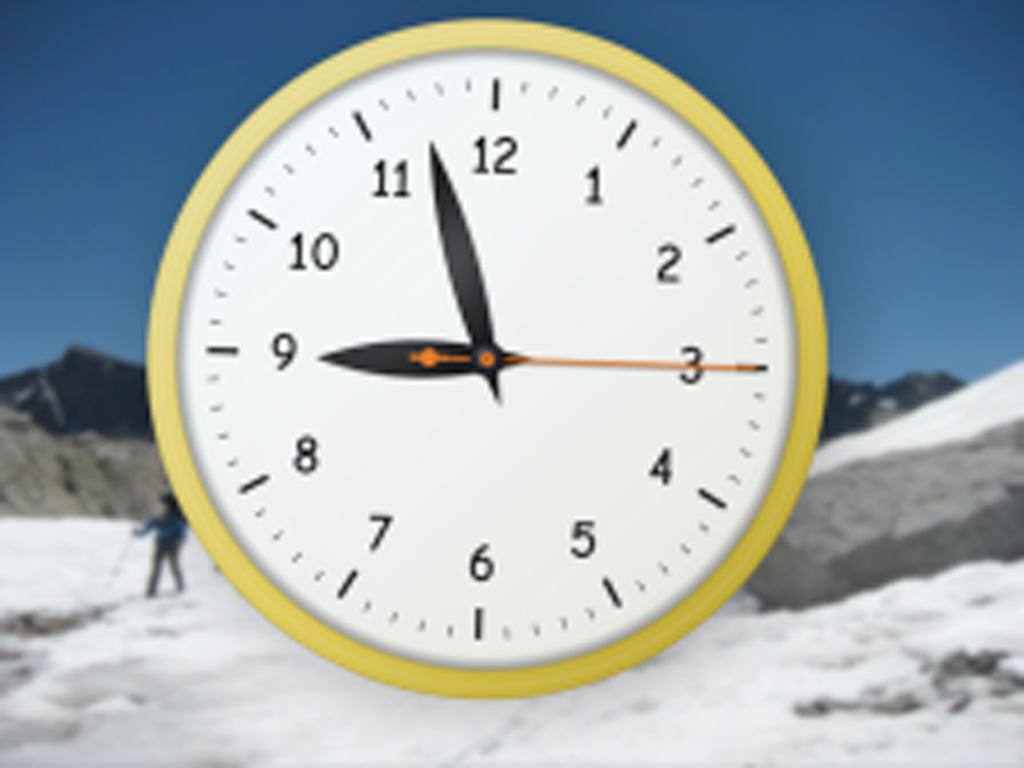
8,57,15
